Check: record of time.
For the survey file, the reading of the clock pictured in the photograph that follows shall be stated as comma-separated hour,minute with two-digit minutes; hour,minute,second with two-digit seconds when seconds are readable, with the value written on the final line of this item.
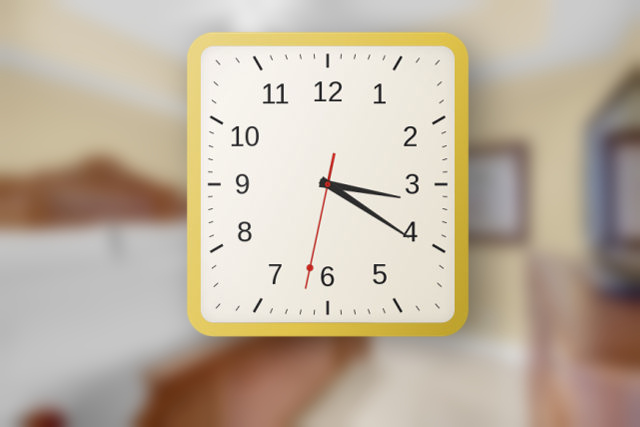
3,20,32
